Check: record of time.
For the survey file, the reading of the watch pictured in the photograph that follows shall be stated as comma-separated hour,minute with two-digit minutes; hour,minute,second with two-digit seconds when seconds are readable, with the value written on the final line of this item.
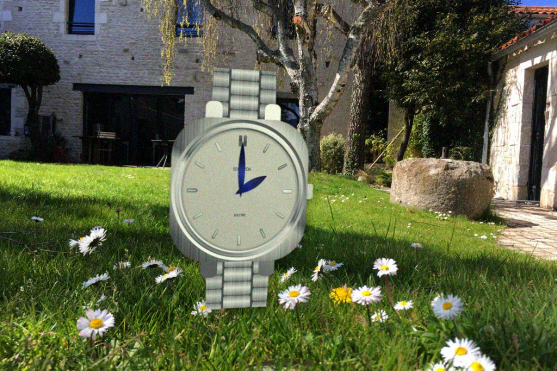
2,00
